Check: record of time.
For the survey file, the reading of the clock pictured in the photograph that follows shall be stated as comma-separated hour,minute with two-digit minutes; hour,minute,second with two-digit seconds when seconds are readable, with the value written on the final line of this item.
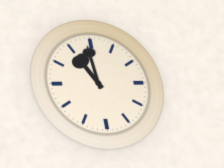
10,59
